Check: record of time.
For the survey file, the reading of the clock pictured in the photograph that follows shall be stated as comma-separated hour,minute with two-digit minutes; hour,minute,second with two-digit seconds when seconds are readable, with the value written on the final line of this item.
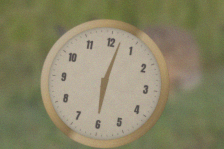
6,02
